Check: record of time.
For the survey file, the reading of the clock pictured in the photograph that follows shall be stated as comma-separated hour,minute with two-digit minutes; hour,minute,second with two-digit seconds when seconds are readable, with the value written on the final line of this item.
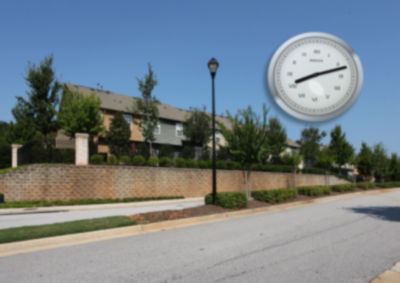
8,12
